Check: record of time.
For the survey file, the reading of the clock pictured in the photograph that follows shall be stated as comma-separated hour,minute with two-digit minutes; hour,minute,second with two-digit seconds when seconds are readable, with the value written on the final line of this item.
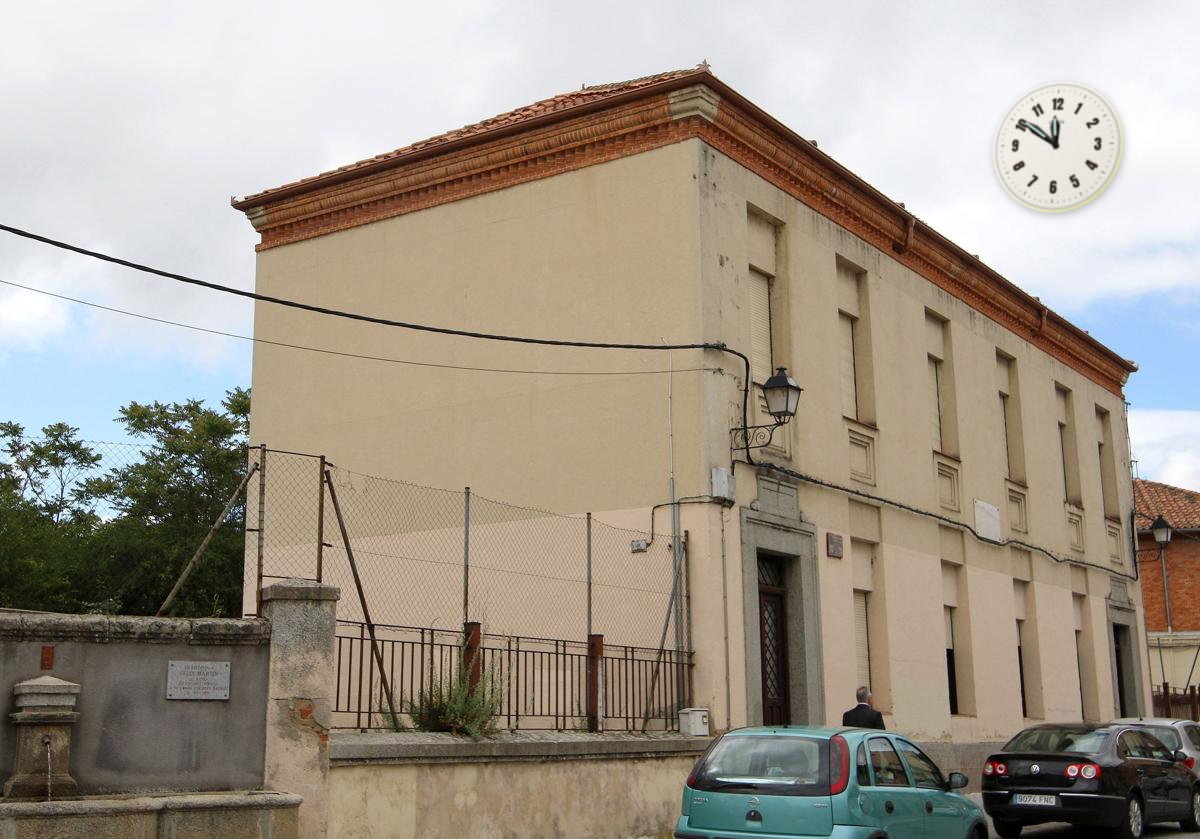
11,51
